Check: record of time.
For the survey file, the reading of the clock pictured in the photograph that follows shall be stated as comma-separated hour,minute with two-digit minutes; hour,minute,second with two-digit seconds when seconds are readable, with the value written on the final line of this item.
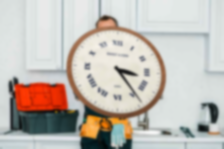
3,24
